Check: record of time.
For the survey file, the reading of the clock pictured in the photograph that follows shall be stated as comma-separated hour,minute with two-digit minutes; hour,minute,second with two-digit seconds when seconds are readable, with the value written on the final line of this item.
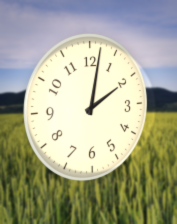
2,02
